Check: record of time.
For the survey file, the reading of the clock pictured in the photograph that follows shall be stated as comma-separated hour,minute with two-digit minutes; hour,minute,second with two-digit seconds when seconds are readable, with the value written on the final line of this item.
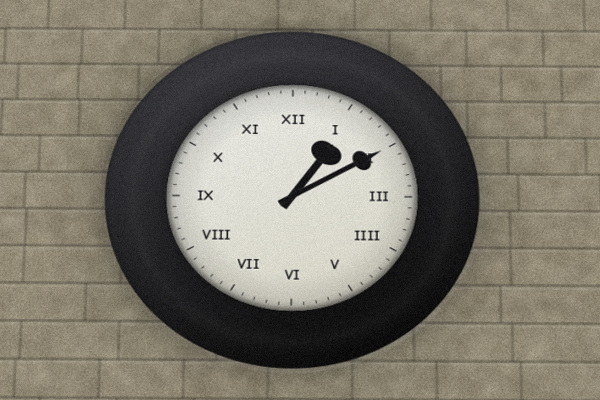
1,10
